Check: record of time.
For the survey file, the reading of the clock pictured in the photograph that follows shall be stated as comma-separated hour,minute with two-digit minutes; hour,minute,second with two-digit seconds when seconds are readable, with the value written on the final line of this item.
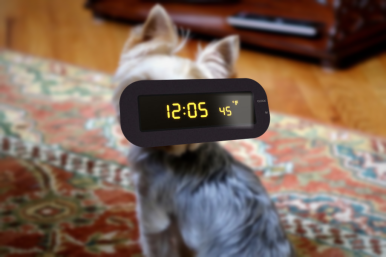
12,05
